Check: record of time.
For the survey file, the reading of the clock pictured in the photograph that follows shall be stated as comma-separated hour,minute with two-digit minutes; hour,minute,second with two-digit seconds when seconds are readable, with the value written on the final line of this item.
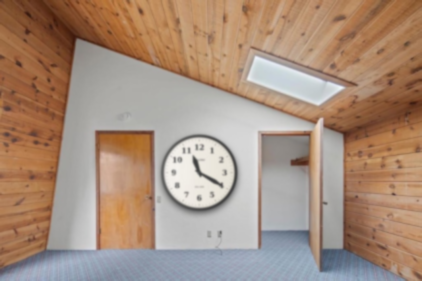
11,20
